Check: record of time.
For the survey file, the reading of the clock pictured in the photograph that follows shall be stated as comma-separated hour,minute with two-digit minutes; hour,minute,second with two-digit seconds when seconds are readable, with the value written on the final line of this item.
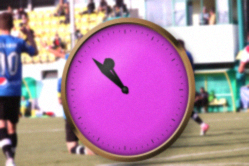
10,52
